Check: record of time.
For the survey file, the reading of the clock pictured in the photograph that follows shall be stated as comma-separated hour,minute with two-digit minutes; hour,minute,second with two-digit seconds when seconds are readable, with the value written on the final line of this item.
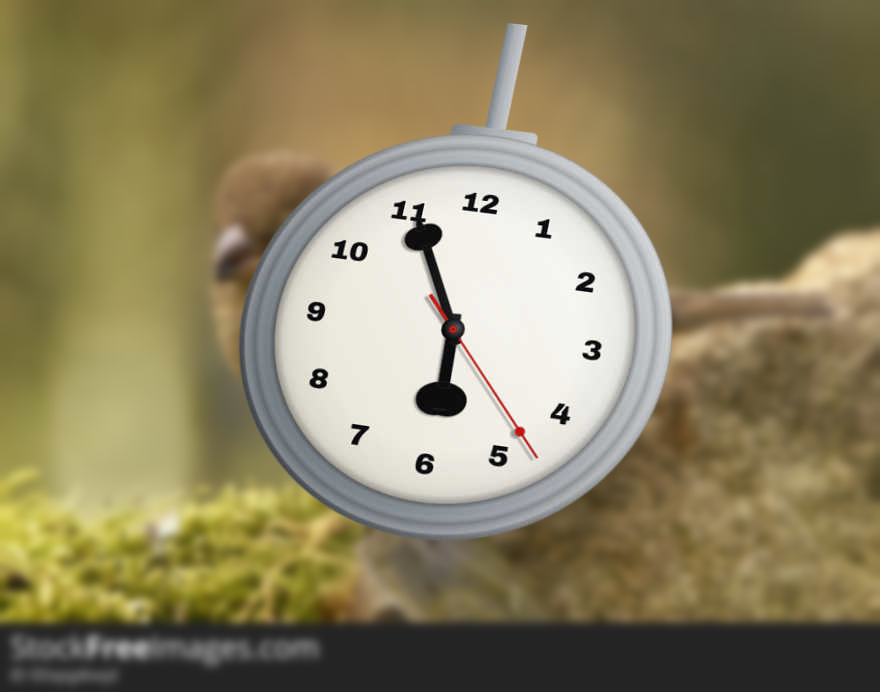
5,55,23
